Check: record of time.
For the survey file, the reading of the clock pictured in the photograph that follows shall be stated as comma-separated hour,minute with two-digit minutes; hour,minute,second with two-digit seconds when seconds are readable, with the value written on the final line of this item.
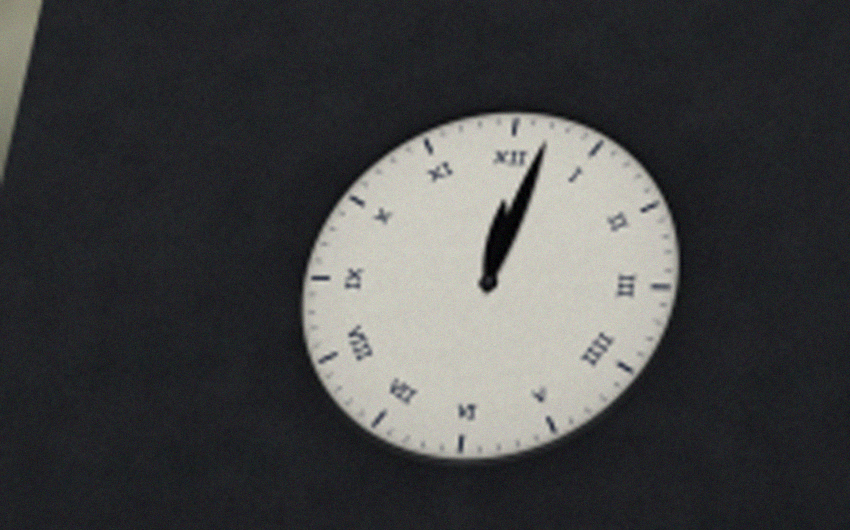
12,02
